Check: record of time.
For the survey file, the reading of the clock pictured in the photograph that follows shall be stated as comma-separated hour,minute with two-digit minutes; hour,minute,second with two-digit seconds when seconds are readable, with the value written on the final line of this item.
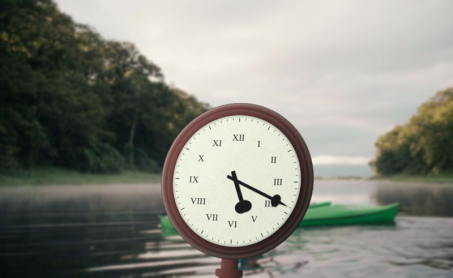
5,19
